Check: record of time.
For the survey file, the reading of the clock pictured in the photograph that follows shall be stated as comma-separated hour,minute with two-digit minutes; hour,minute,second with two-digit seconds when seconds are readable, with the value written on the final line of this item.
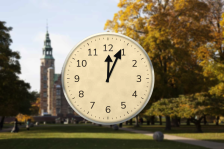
12,04
